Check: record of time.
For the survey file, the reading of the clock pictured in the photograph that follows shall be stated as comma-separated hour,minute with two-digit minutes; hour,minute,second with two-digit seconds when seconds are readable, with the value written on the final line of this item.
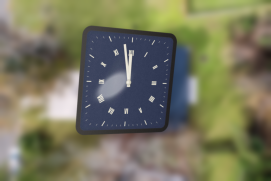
11,58
